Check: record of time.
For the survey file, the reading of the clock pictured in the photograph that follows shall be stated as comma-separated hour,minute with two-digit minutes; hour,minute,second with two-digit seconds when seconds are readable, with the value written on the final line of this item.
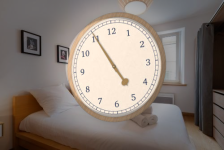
4,55
